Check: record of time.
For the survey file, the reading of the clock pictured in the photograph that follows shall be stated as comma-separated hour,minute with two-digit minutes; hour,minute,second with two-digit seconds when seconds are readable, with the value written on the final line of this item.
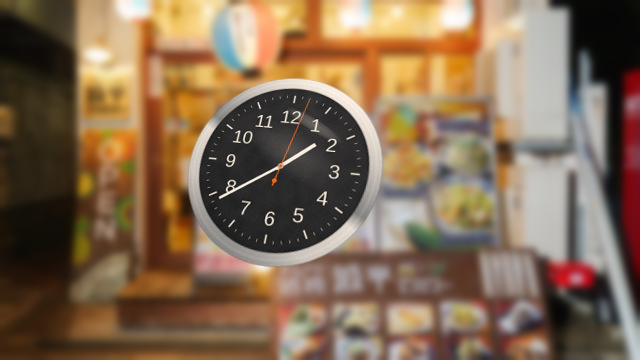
1,39,02
